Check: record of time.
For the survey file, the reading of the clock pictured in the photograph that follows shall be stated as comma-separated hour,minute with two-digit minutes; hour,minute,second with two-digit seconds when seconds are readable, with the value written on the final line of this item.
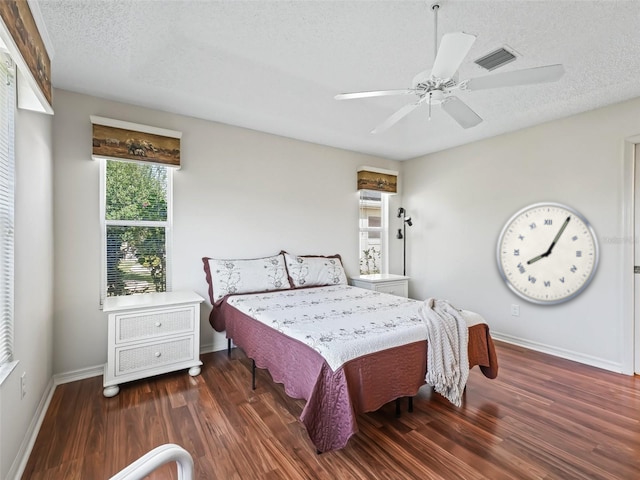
8,05
